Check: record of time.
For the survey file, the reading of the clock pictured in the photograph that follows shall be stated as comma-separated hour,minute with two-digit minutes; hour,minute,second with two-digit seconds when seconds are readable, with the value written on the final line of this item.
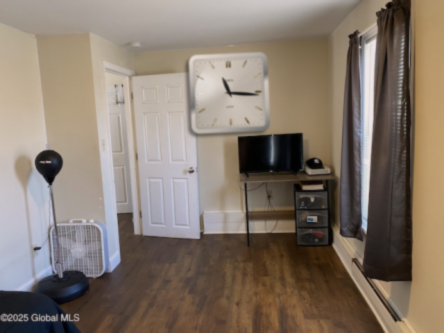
11,16
